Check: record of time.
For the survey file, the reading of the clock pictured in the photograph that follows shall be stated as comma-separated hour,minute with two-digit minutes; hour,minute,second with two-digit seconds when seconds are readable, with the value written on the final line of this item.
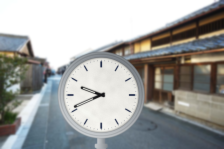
9,41
